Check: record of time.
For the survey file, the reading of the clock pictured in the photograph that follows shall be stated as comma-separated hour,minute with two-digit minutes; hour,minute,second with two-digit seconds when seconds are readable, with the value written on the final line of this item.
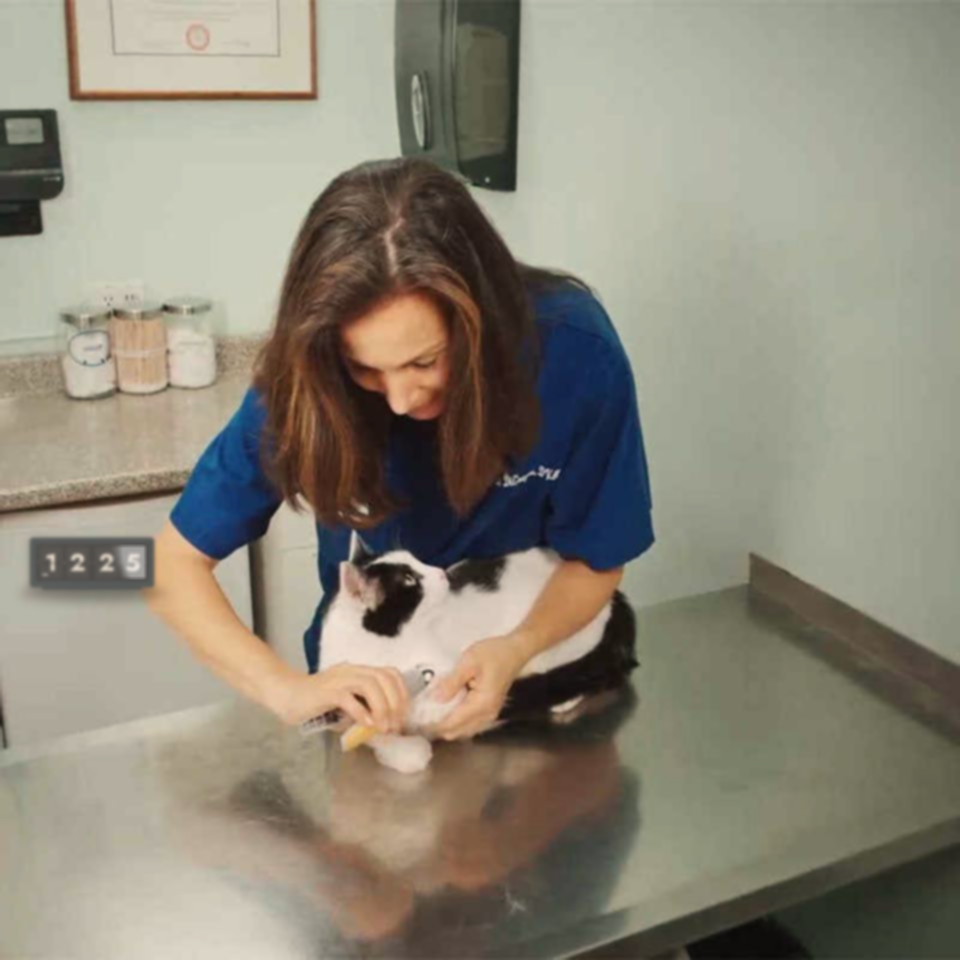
12,25
